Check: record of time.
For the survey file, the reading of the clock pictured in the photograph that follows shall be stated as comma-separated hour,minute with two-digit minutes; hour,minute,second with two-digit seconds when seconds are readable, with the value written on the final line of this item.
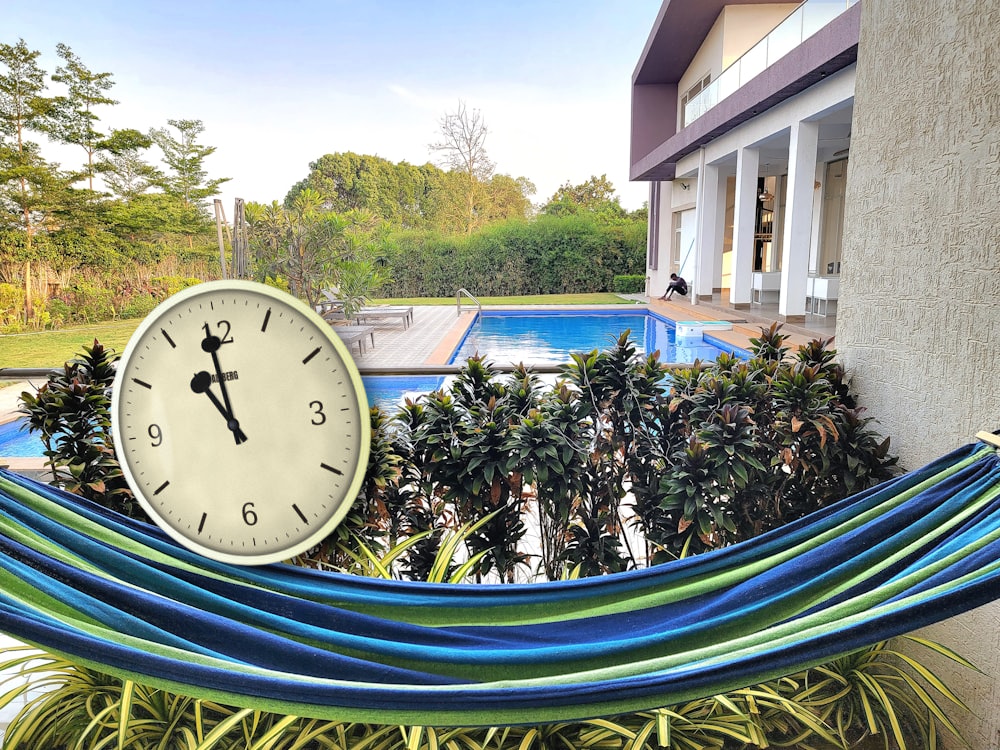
10,59
